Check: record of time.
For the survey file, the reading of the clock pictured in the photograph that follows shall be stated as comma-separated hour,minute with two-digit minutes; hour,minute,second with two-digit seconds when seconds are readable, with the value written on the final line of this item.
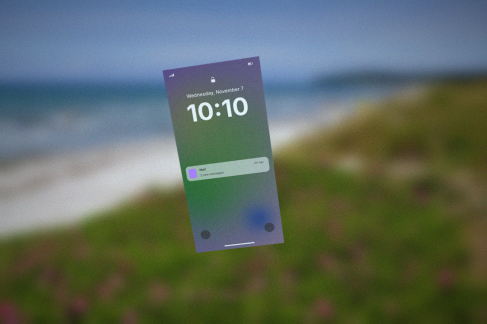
10,10
